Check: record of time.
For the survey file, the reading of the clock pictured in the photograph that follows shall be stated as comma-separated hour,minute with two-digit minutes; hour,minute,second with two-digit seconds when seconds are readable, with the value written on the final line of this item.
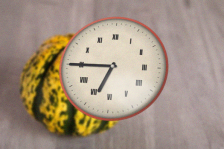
6,45
